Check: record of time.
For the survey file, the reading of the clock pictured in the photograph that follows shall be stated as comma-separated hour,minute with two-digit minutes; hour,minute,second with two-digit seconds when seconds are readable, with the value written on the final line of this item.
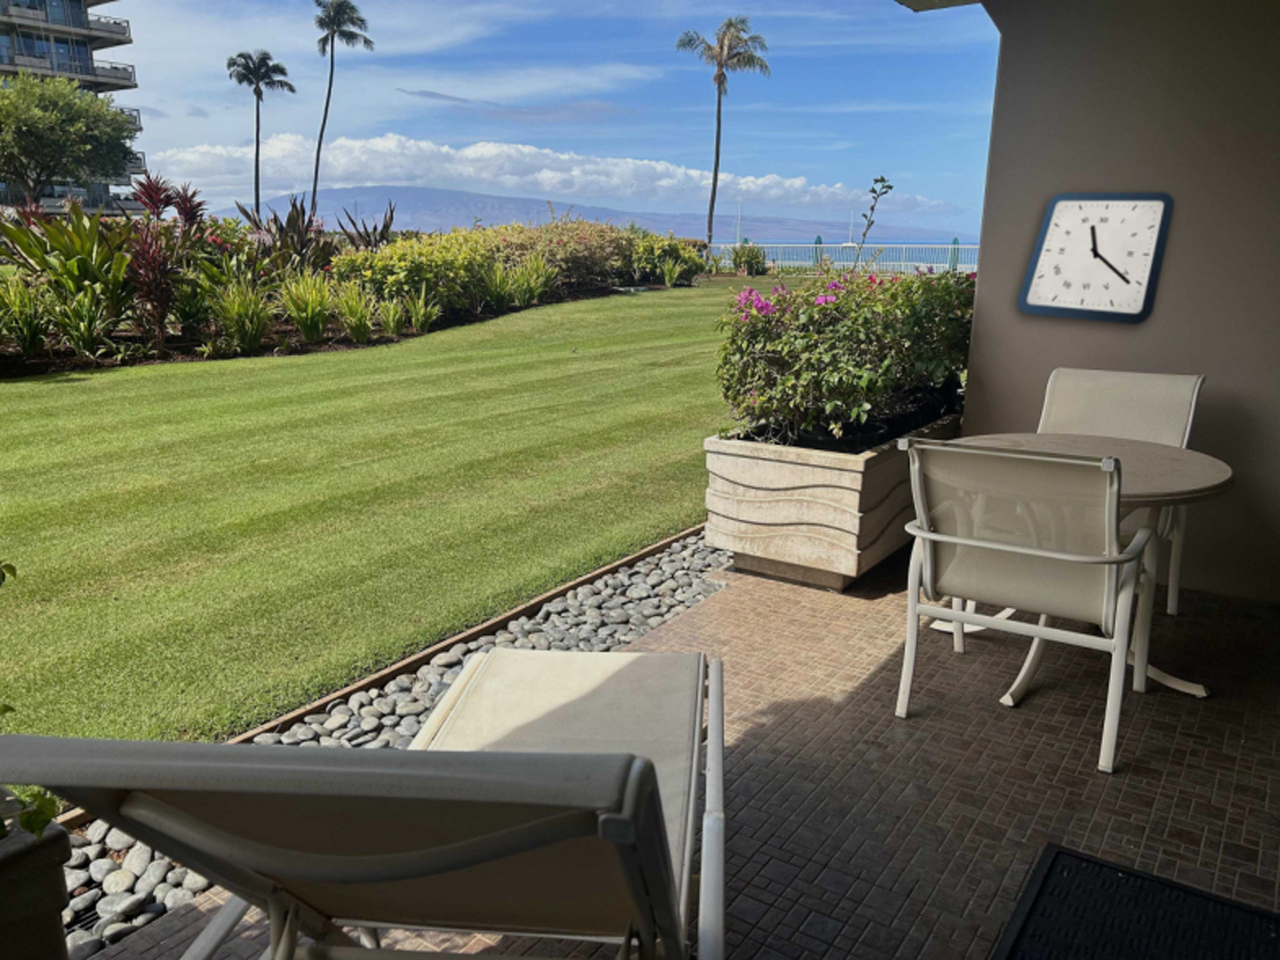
11,21
